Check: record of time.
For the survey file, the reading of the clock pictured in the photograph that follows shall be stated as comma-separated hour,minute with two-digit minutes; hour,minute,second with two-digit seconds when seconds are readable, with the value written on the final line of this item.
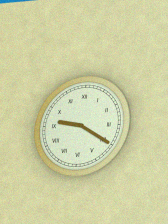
9,20
